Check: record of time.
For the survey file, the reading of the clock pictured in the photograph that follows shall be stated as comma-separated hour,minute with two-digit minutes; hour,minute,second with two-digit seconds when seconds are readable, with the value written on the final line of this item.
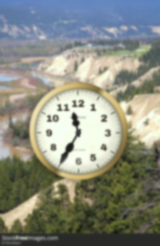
11,35
